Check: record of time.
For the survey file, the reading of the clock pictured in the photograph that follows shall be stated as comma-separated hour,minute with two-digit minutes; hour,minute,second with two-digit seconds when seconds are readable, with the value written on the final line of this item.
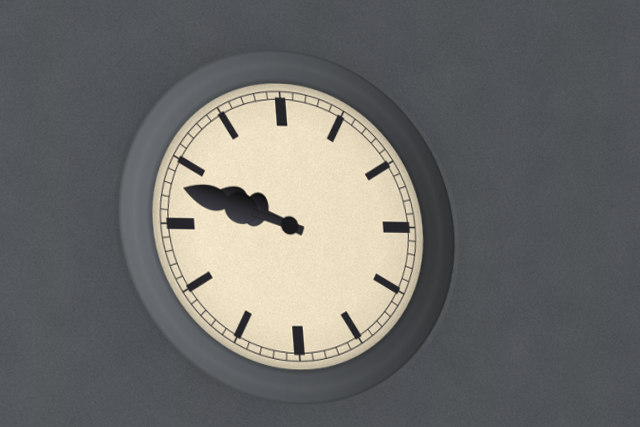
9,48
